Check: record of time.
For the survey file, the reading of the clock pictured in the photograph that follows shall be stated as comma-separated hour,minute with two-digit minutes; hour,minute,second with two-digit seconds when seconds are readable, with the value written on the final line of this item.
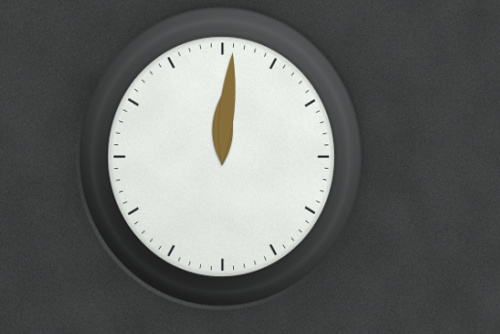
12,01
